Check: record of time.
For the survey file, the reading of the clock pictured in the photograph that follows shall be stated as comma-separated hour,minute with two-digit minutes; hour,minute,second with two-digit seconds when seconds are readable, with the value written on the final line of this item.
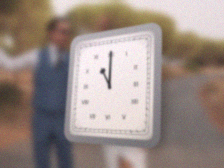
11,00
